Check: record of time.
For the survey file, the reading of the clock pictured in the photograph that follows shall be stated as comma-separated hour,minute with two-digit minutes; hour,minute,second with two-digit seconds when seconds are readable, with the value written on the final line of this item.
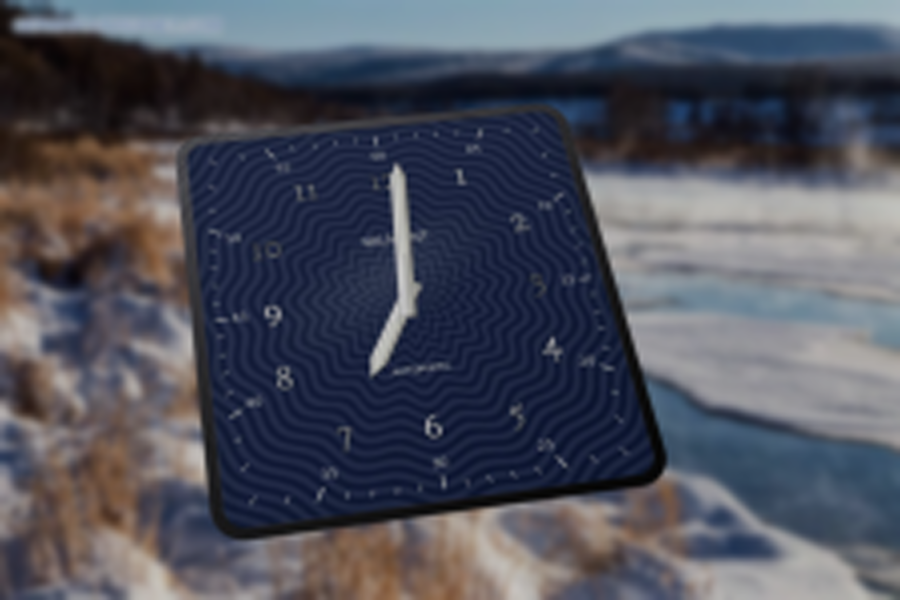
7,01
